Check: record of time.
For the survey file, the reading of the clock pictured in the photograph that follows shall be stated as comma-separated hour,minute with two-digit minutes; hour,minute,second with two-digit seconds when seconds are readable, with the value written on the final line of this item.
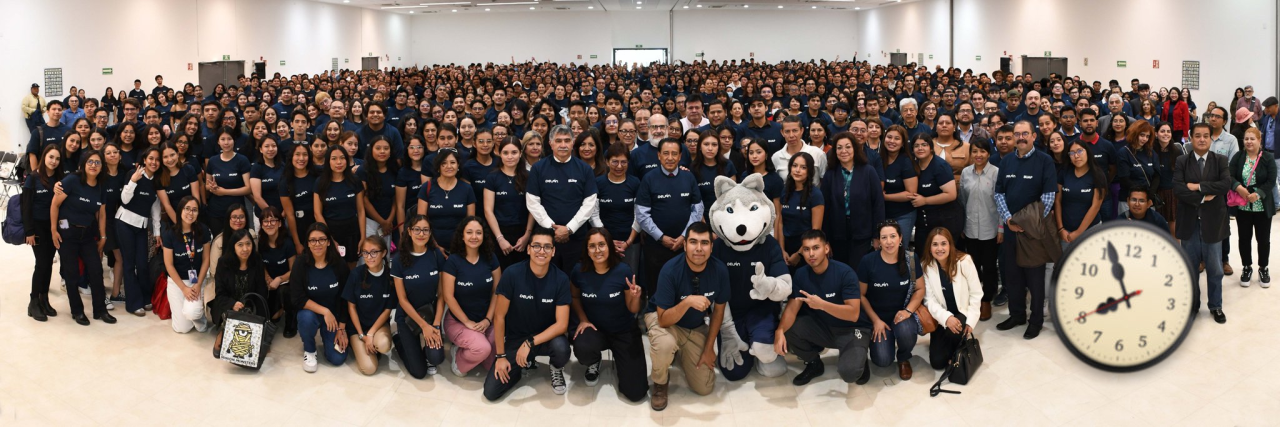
7,55,40
